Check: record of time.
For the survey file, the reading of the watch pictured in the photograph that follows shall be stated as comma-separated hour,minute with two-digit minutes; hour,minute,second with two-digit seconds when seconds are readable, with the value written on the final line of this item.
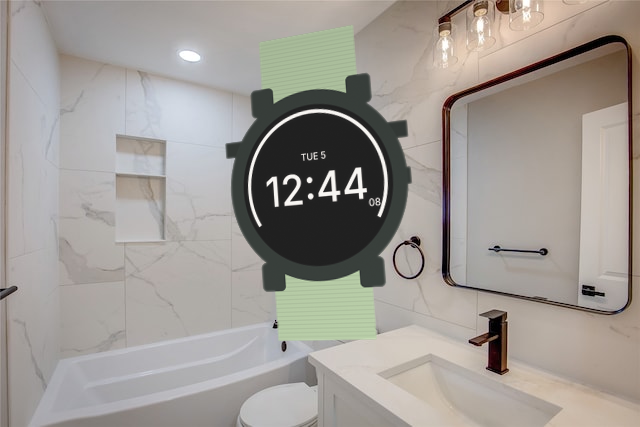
12,44,08
